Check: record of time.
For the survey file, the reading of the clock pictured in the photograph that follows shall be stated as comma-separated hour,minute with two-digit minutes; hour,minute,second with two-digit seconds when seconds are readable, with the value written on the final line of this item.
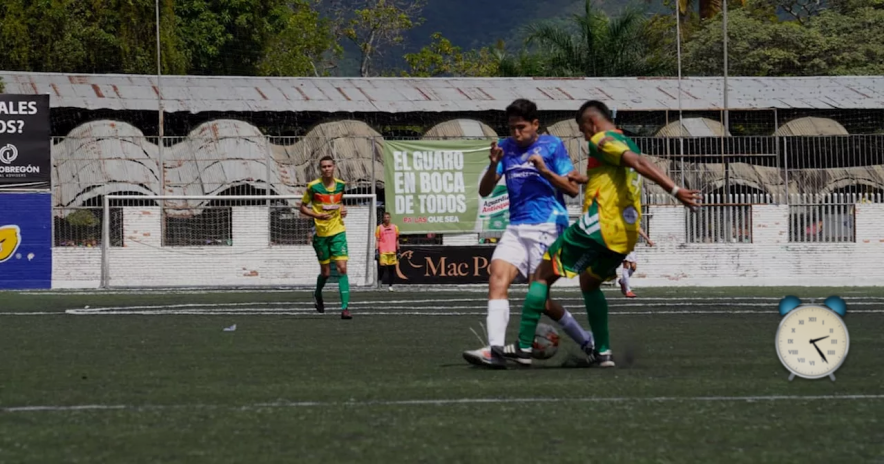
2,24
